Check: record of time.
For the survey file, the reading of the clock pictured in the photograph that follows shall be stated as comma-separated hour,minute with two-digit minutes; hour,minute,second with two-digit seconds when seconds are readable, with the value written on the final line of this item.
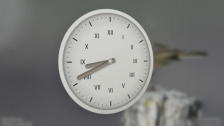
8,41
